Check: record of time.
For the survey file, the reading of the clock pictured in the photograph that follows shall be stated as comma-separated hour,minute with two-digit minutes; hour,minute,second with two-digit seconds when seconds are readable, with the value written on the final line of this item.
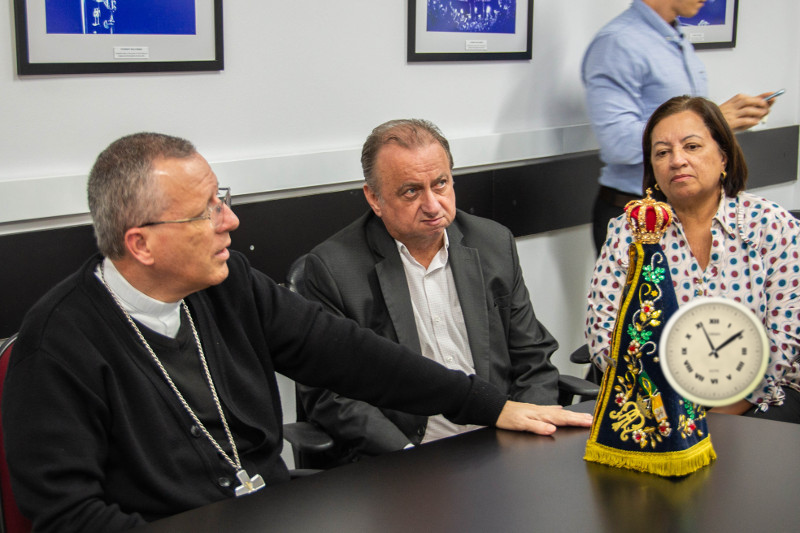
11,09
